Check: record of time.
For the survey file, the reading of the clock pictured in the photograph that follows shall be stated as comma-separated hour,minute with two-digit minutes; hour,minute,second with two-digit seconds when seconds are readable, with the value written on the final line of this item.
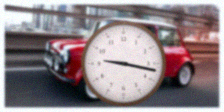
9,17
